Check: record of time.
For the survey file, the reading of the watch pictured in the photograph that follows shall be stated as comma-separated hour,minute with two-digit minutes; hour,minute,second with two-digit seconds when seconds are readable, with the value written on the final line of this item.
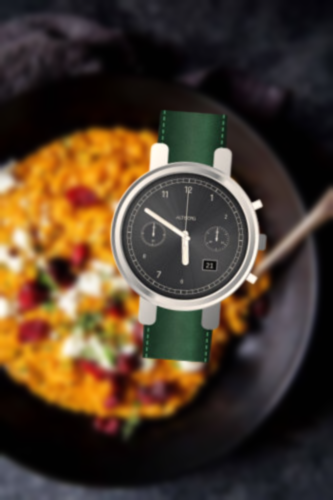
5,50
